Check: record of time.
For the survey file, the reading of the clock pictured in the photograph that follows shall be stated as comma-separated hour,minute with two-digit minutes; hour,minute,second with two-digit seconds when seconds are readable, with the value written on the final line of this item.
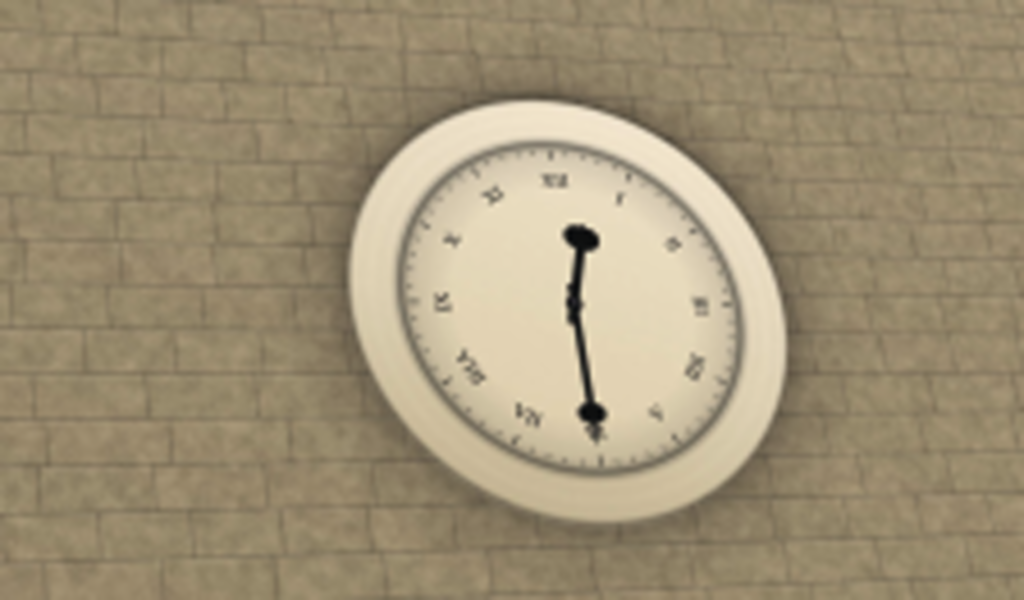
12,30
